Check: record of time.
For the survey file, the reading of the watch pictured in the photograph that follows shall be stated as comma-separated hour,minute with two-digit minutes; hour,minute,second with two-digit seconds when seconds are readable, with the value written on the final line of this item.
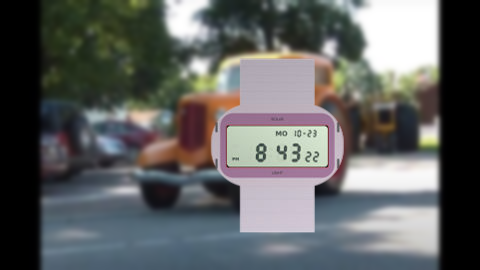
8,43,22
